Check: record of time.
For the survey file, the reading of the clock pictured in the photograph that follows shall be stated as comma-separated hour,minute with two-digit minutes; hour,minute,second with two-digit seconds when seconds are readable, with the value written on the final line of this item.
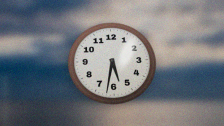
5,32
